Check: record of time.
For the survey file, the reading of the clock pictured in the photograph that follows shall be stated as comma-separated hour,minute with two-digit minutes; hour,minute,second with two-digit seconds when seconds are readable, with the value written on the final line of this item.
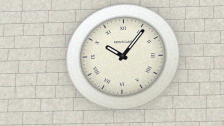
10,06
